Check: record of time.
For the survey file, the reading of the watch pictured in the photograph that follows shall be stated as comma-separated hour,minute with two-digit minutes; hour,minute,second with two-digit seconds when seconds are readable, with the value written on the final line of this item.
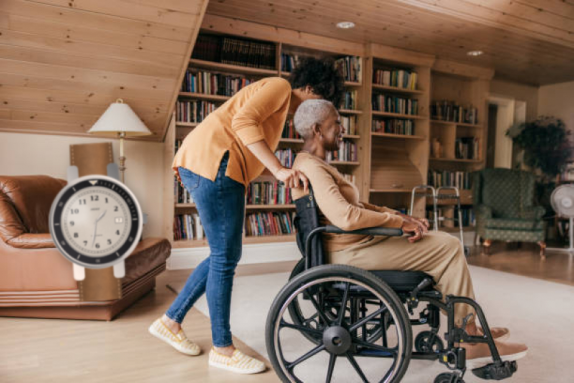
1,32
